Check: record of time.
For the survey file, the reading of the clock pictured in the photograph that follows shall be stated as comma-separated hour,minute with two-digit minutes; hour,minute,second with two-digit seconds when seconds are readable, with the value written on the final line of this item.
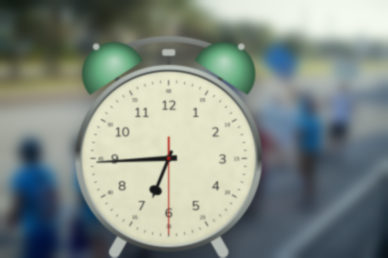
6,44,30
